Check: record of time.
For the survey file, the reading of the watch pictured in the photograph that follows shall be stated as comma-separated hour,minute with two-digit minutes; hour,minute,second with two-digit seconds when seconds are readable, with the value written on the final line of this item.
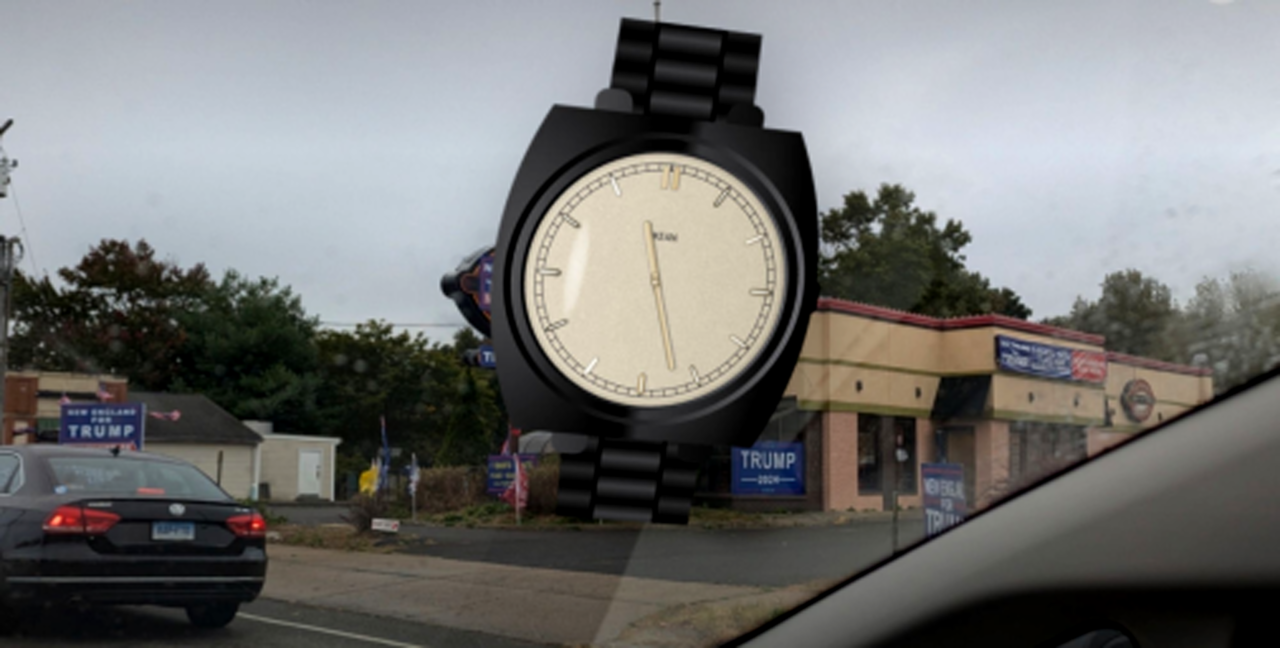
11,27
